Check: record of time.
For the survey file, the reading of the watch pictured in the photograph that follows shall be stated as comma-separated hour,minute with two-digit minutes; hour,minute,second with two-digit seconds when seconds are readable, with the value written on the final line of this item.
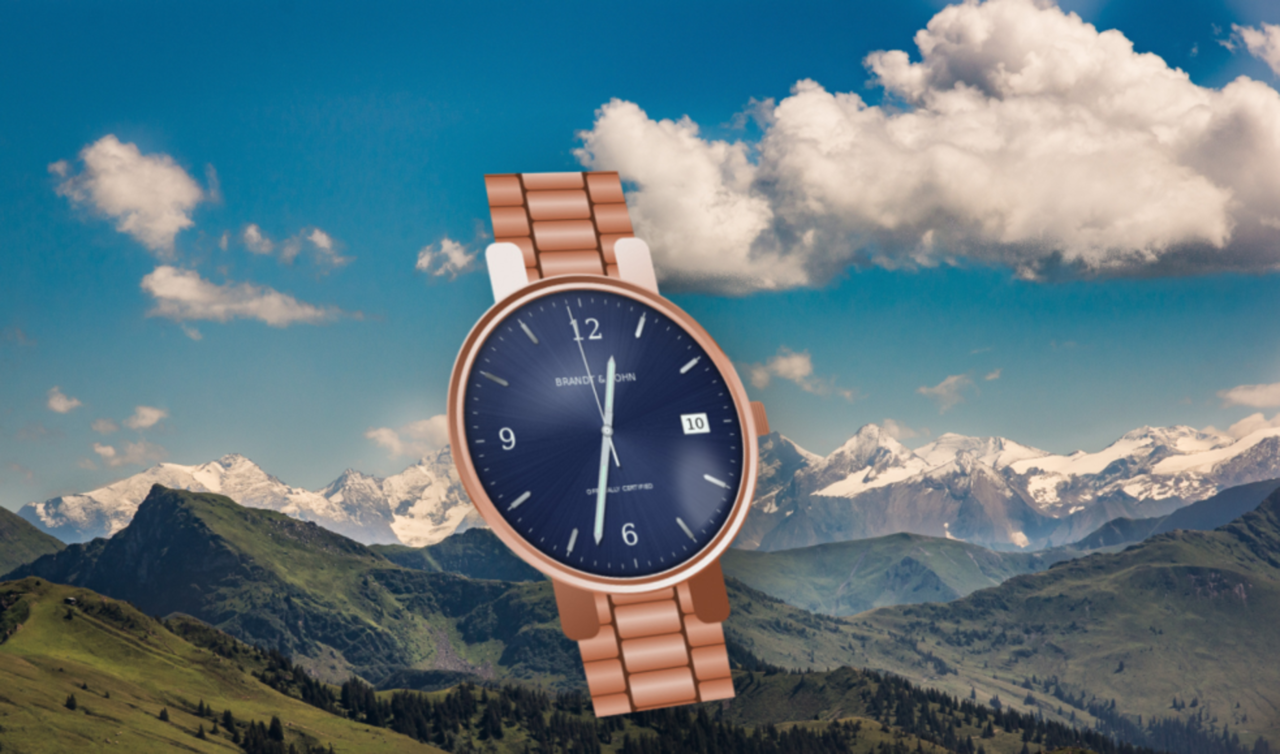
12,32,59
